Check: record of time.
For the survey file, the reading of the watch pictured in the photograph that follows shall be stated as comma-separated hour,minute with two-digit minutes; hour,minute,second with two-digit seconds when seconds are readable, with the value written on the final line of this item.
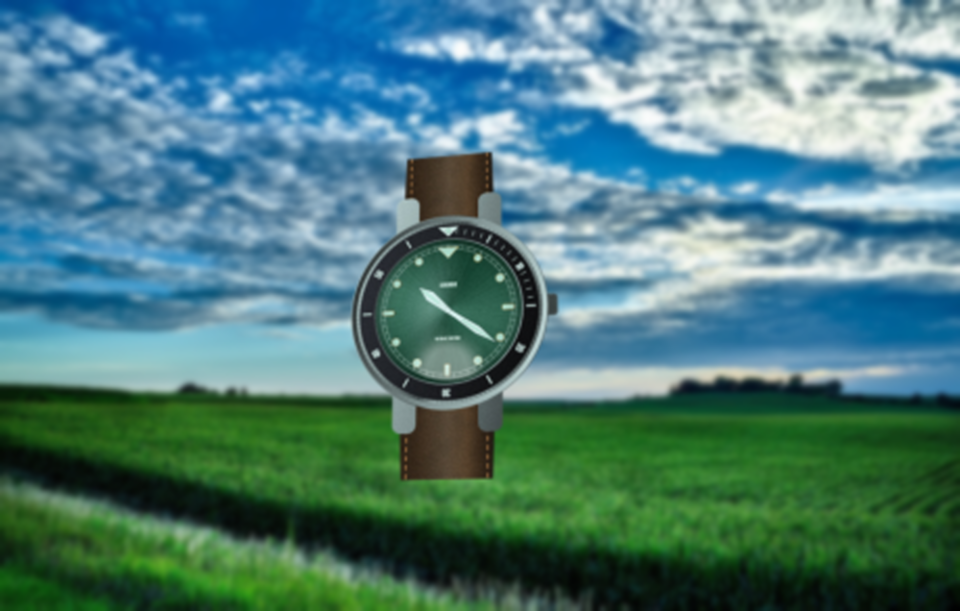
10,21
